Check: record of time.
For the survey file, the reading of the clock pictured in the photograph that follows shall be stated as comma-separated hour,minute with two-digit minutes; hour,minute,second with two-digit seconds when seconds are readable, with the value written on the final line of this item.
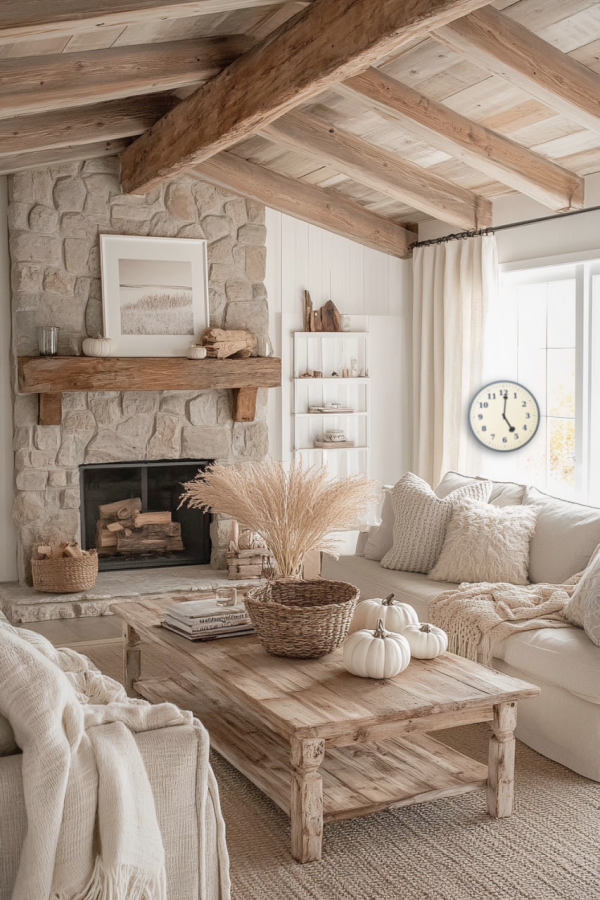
5,01
